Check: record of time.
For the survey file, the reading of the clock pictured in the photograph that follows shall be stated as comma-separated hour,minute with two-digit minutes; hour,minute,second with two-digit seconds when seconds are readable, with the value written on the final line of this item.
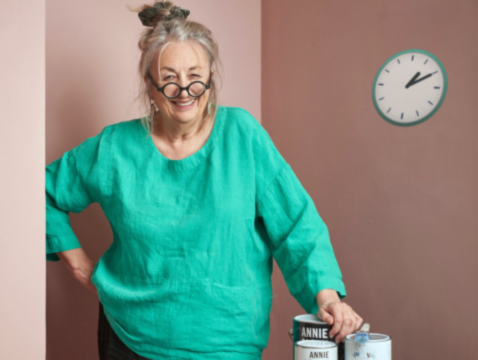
1,10
